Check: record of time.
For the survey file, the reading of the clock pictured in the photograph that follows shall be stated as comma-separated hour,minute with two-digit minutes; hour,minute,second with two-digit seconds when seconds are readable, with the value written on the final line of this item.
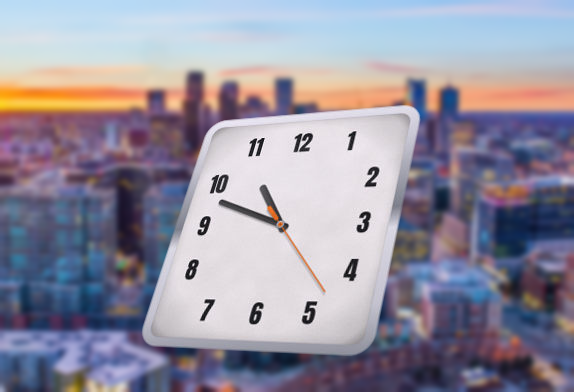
10,48,23
